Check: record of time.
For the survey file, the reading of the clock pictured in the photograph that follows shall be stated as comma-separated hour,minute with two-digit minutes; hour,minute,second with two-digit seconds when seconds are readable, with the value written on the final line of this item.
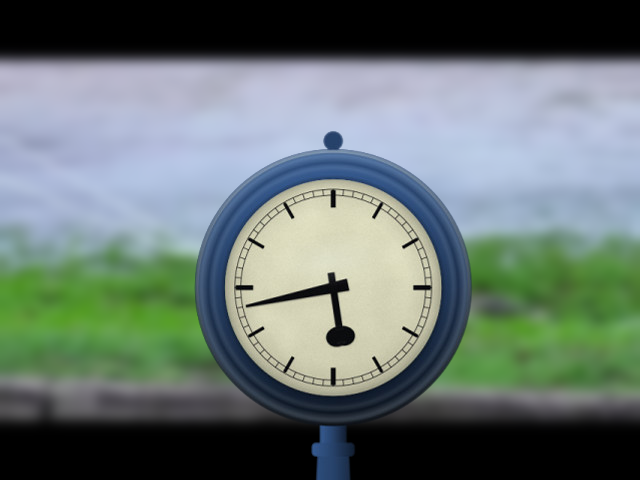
5,43
